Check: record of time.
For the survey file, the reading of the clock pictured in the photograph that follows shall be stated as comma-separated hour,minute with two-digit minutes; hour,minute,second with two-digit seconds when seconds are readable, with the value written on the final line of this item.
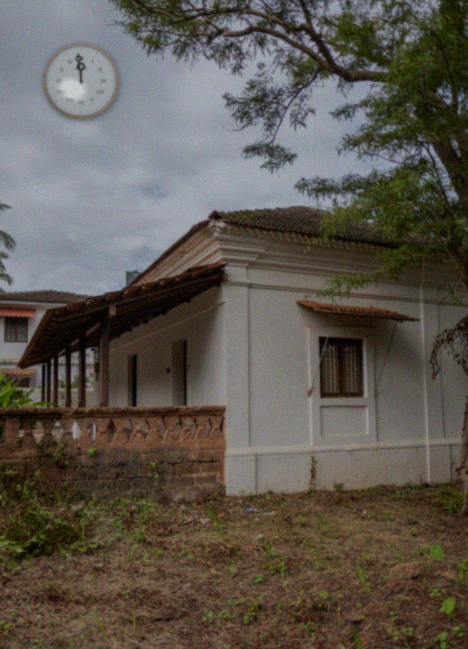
11,59
